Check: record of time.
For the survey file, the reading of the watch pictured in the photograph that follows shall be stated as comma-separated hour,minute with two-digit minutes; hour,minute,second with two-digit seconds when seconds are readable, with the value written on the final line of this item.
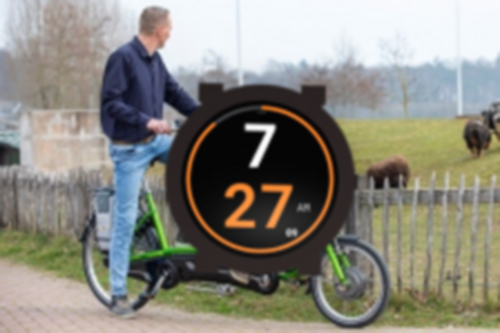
7,27
